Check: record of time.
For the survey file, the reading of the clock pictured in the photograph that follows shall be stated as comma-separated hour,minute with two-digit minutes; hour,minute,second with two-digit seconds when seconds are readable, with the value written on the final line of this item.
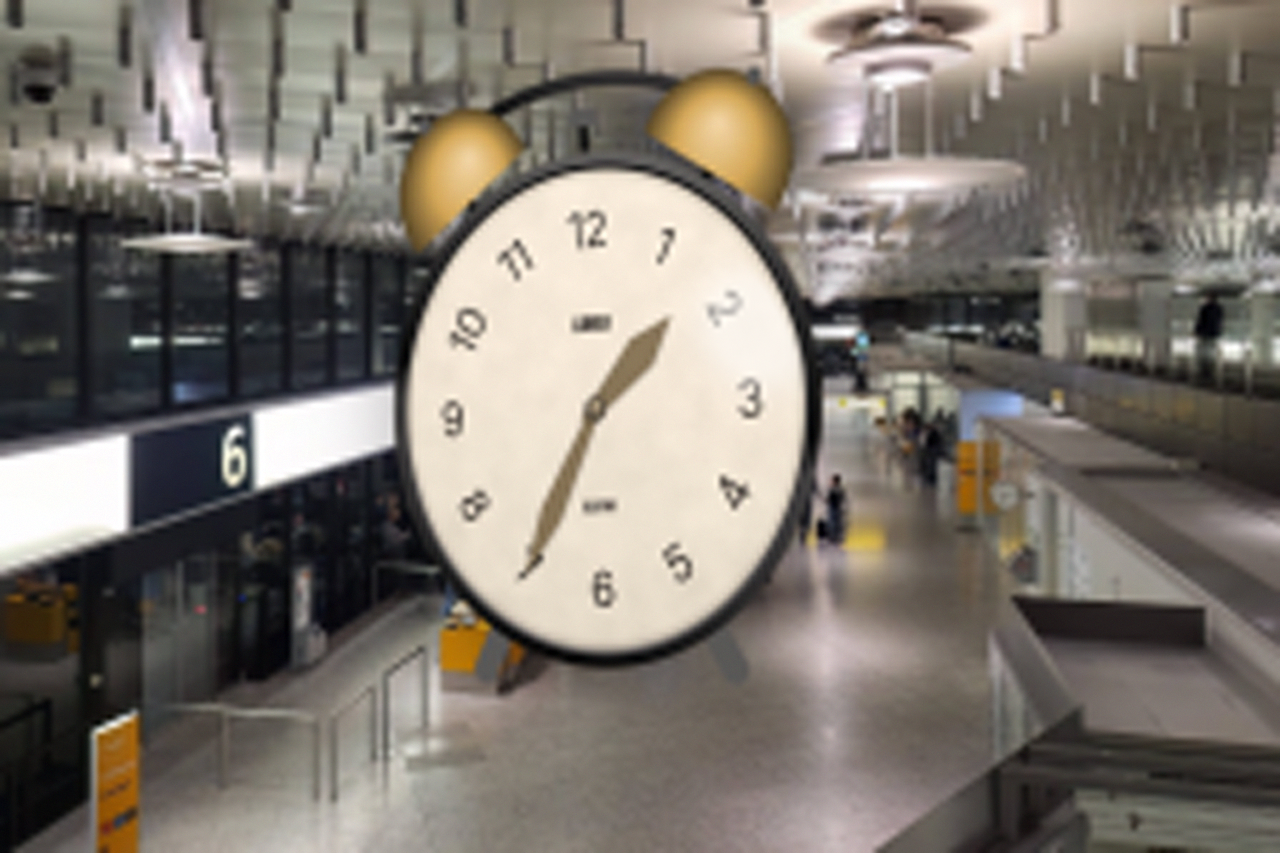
1,35
